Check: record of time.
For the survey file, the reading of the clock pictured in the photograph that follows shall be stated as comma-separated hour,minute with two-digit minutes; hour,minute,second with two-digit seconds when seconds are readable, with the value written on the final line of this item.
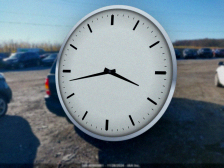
3,43
